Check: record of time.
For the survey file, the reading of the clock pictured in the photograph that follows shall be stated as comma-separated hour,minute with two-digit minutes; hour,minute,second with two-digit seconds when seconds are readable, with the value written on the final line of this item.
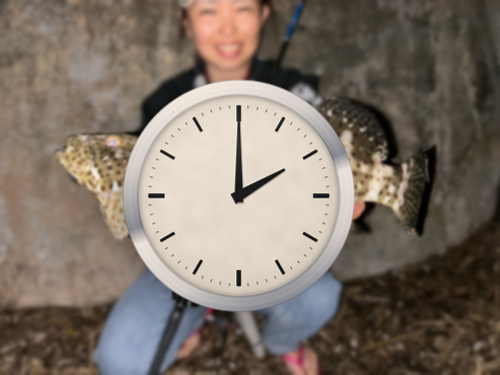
2,00
